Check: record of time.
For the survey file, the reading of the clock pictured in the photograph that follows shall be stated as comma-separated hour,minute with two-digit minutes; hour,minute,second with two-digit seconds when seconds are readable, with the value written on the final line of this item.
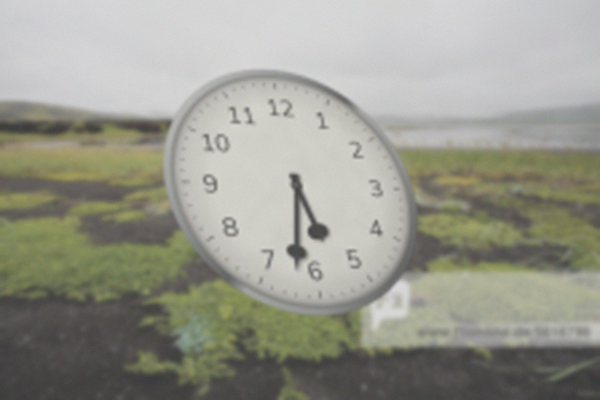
5,32
